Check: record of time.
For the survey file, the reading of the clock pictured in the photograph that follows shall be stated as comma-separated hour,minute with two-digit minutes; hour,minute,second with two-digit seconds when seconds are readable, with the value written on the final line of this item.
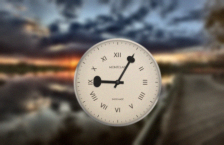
9,05
